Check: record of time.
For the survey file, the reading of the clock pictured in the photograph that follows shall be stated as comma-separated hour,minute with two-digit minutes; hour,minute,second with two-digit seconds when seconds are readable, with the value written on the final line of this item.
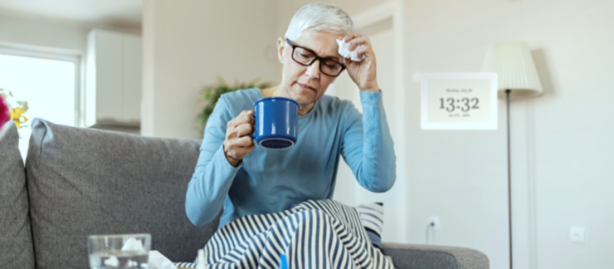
13,32
